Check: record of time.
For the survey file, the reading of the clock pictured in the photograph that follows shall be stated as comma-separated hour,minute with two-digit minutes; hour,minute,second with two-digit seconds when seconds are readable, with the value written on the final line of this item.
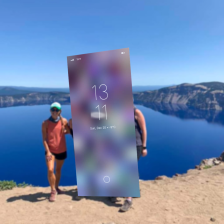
13,11
